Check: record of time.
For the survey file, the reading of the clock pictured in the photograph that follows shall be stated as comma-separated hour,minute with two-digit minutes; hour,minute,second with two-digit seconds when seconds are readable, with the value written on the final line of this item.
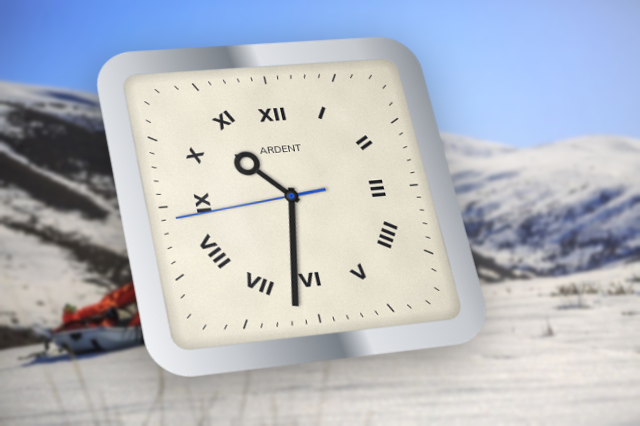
10,31,44
